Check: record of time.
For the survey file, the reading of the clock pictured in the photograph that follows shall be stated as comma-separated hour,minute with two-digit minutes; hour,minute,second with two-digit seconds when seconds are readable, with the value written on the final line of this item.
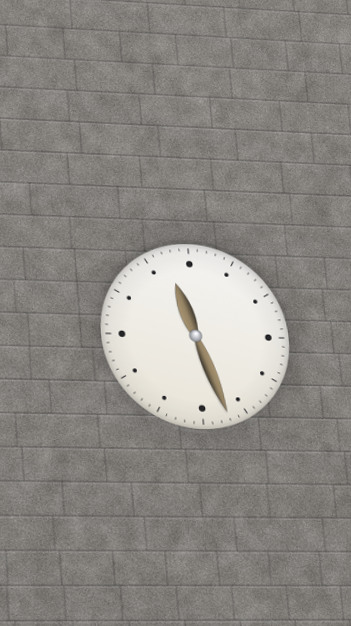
11,27
